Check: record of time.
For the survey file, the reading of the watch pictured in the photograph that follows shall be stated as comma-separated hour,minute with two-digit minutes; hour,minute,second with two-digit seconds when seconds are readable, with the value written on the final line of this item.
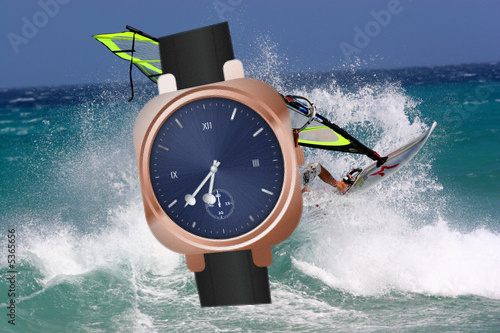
6,38
